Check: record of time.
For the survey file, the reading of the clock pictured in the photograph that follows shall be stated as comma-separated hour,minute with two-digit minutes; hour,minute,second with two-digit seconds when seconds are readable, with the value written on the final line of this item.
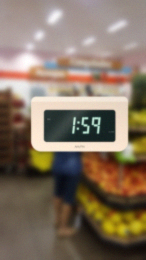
1,59
